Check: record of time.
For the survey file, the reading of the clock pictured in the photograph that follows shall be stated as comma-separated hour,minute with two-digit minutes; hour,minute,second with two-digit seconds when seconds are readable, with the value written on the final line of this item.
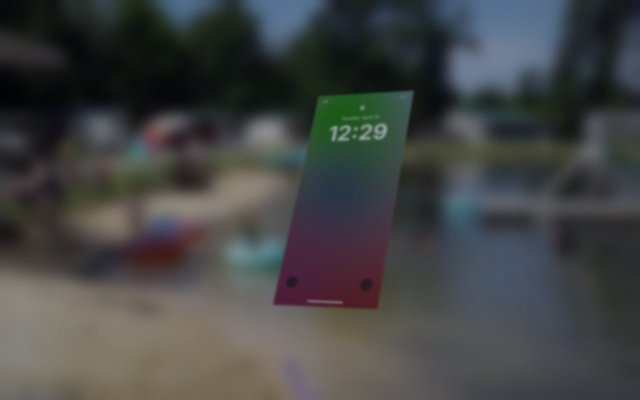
12,29
